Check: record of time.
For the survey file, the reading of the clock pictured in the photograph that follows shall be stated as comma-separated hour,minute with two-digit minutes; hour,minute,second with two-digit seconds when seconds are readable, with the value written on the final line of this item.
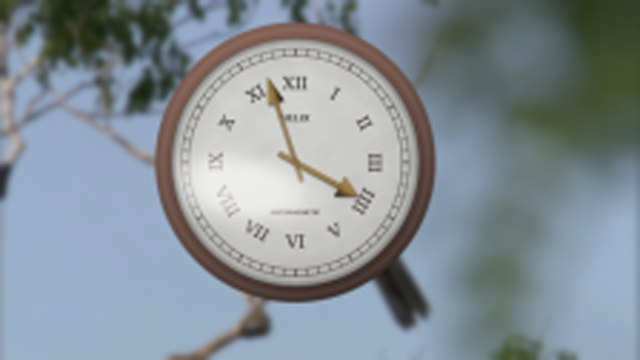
3,57
